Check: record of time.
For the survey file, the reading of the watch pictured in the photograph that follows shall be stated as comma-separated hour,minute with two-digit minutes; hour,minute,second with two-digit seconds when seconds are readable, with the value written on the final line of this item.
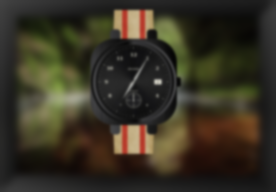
7,05
